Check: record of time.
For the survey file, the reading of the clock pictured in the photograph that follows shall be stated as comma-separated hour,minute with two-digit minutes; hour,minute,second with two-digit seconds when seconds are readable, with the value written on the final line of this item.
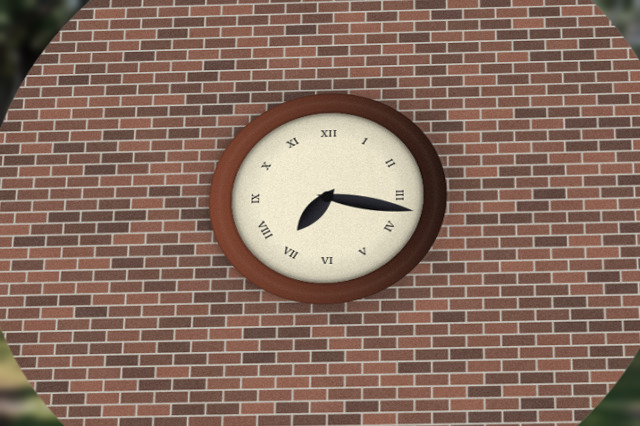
7,17
